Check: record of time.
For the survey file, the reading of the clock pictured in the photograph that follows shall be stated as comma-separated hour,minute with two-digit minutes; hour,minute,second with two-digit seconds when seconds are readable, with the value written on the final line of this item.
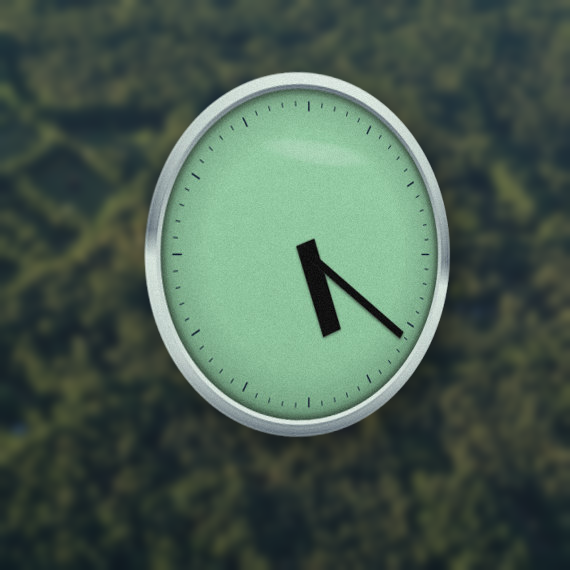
5,21
